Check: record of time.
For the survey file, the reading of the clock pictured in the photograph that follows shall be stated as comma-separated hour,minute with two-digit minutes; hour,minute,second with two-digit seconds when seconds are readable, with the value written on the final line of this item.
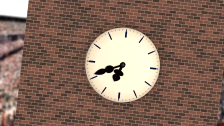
6,41
